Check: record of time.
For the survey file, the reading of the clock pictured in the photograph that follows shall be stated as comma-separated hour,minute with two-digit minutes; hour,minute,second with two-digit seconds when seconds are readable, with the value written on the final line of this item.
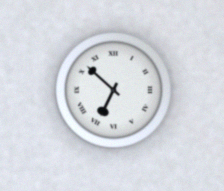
6,52
